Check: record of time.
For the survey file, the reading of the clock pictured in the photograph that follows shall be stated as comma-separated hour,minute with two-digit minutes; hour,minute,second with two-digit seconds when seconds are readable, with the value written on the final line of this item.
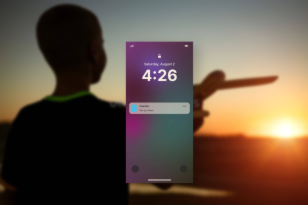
4,26
